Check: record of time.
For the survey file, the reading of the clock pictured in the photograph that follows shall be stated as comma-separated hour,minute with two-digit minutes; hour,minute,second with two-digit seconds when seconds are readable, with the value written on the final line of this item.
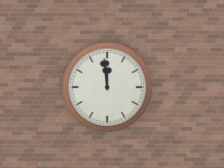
11,59
